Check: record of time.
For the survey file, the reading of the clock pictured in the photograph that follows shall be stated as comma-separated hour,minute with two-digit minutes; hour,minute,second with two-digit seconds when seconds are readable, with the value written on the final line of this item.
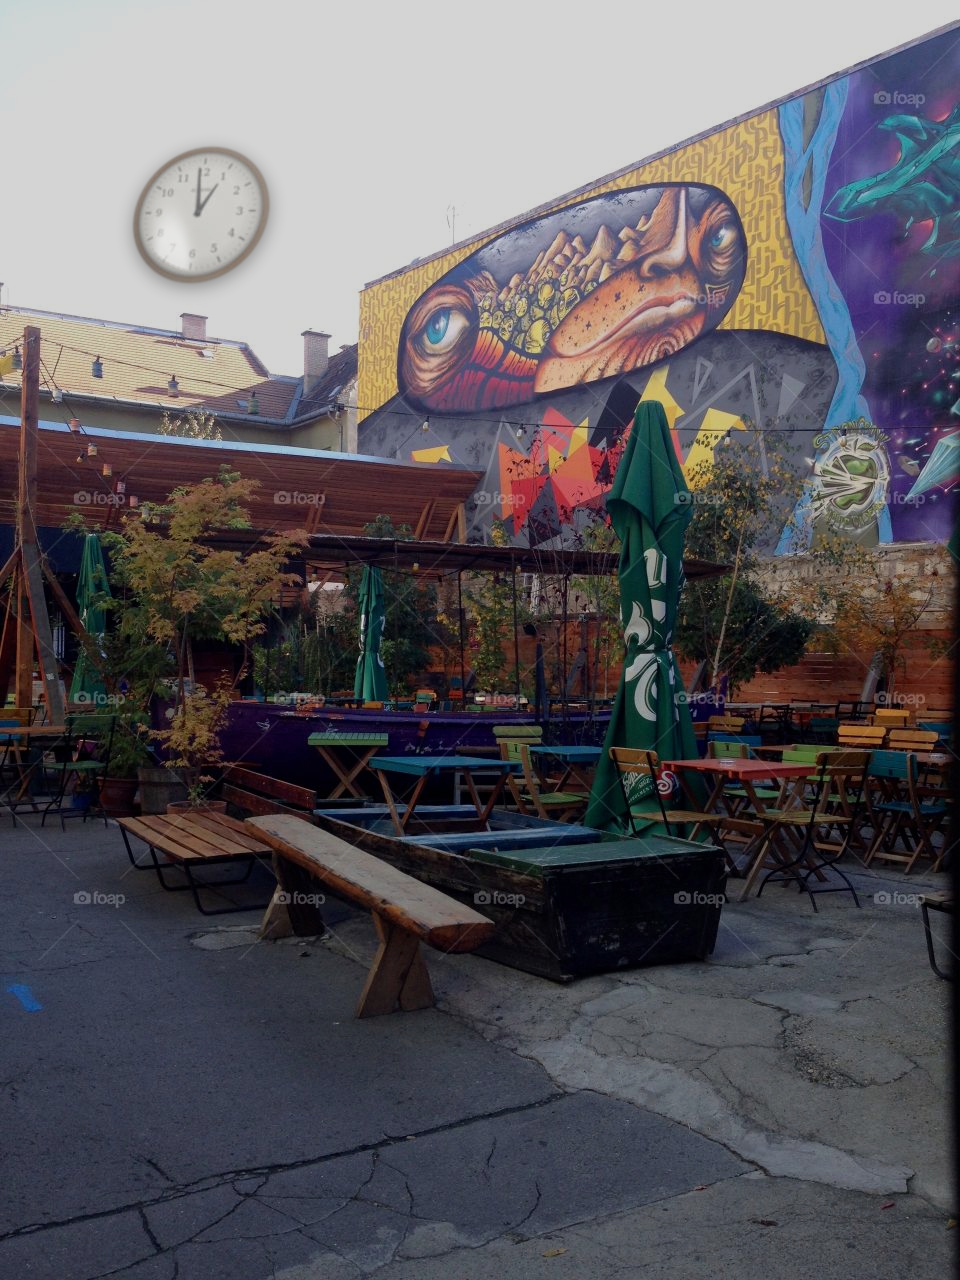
12,59
